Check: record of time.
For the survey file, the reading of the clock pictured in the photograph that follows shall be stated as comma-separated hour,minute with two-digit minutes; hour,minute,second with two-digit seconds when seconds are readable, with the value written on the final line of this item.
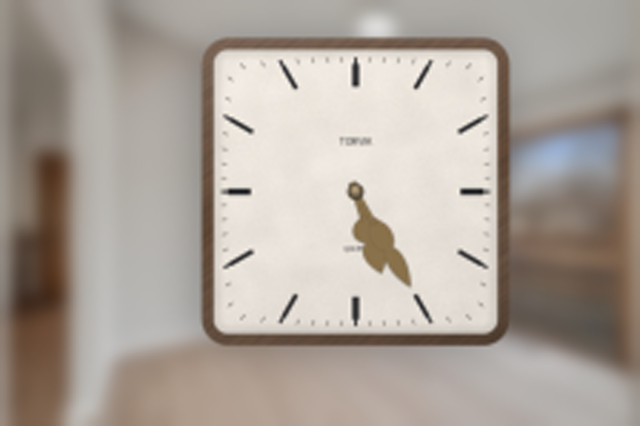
5,25
